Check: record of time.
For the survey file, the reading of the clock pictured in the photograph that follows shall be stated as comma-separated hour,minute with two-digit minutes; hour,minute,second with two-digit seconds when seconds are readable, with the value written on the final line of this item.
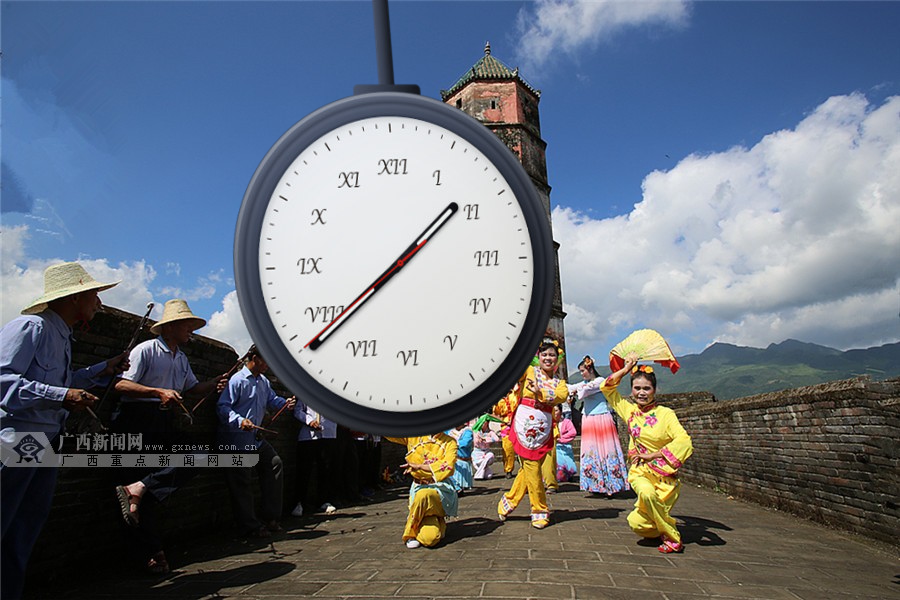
1,38,39
